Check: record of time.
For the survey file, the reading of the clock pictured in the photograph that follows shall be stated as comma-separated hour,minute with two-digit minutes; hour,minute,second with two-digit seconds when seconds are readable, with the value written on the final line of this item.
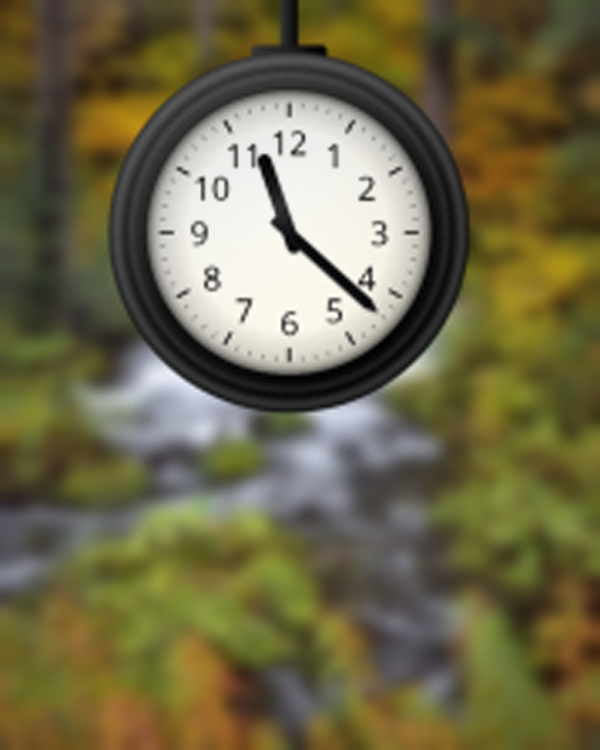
11,22
